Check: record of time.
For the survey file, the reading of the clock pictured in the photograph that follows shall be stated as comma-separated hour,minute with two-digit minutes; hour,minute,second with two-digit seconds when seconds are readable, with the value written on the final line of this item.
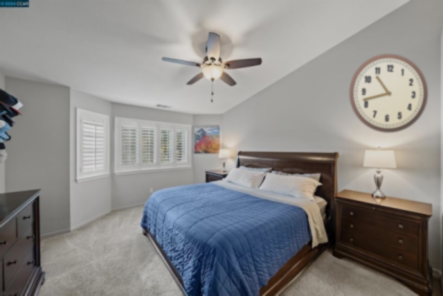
10,42
